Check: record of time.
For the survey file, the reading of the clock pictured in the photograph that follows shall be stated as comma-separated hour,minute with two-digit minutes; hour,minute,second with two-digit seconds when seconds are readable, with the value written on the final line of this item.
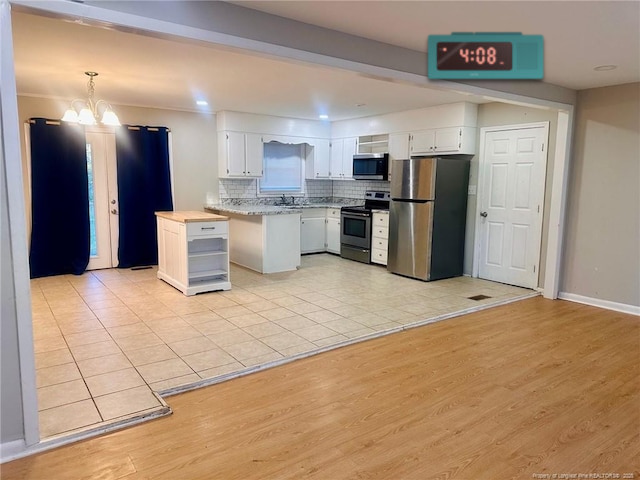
4,08
